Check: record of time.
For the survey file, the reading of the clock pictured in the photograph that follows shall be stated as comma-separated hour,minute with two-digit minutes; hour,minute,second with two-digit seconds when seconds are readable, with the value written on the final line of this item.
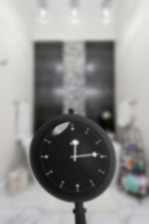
12,14
